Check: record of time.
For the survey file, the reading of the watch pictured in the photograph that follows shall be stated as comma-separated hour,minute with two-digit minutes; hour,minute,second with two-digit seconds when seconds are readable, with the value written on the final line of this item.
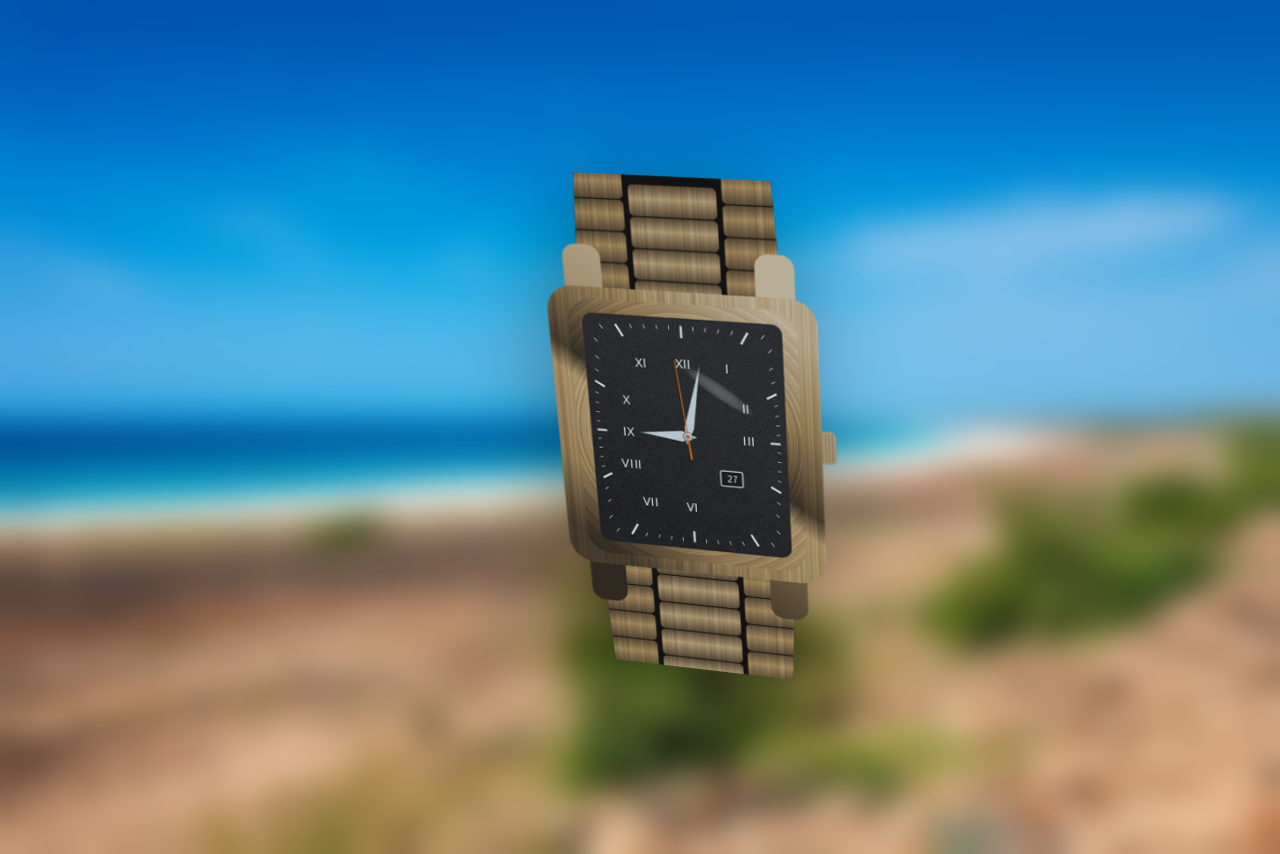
9,01,59
